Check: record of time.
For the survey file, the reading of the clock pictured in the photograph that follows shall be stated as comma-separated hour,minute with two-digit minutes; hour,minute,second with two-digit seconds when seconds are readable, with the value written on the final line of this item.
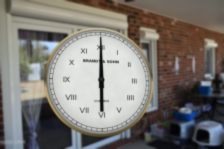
6,00
